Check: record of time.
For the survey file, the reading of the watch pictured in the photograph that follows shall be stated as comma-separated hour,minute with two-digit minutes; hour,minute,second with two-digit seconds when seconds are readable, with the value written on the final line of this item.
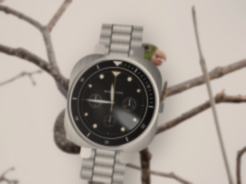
11,45
